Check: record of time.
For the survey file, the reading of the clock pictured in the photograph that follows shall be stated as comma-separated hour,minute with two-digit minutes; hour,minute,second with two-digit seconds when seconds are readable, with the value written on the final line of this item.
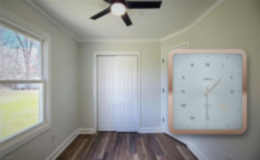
1,30
